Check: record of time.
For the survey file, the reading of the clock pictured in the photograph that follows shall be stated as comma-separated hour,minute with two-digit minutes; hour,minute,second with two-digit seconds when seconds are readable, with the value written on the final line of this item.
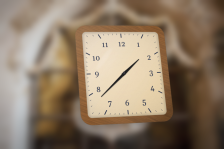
1,38
